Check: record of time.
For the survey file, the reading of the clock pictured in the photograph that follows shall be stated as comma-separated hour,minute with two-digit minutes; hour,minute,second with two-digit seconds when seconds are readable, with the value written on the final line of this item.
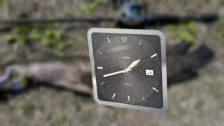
1,42
